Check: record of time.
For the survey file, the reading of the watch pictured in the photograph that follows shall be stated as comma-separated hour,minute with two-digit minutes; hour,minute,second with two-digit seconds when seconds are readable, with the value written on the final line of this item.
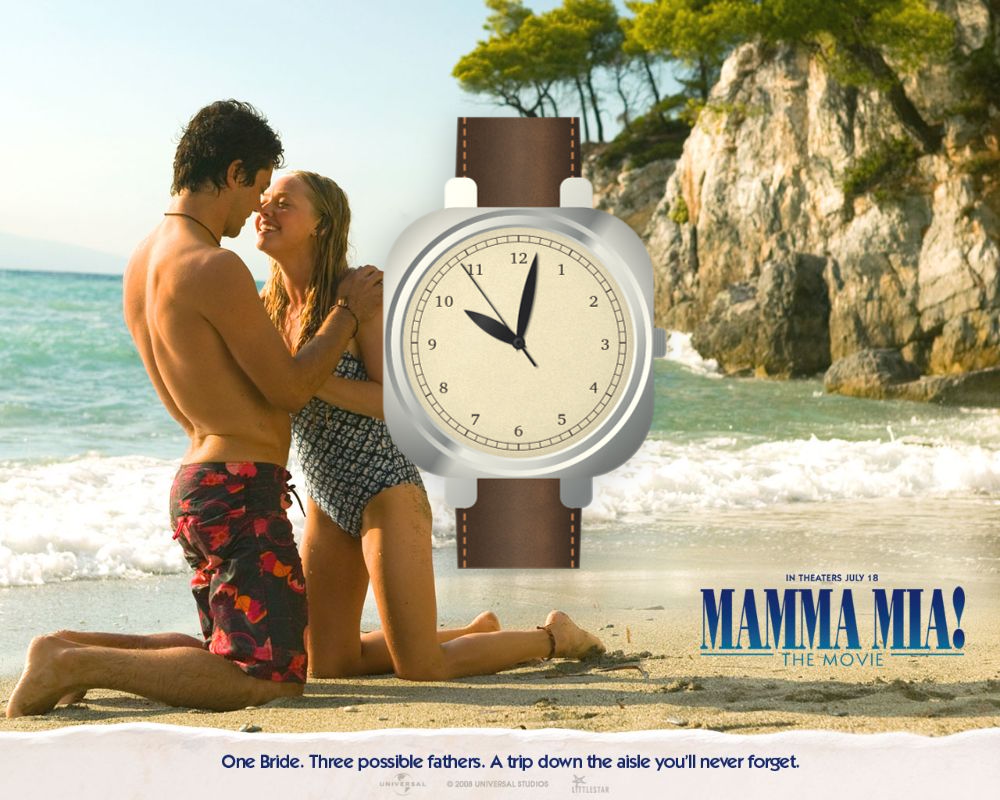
10,01,54
